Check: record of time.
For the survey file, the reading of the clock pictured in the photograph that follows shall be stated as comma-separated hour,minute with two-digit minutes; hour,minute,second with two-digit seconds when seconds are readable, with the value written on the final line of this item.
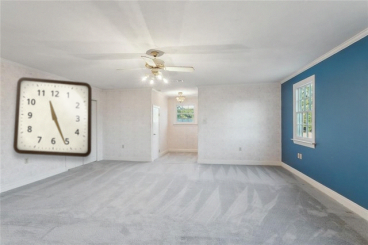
11,26
